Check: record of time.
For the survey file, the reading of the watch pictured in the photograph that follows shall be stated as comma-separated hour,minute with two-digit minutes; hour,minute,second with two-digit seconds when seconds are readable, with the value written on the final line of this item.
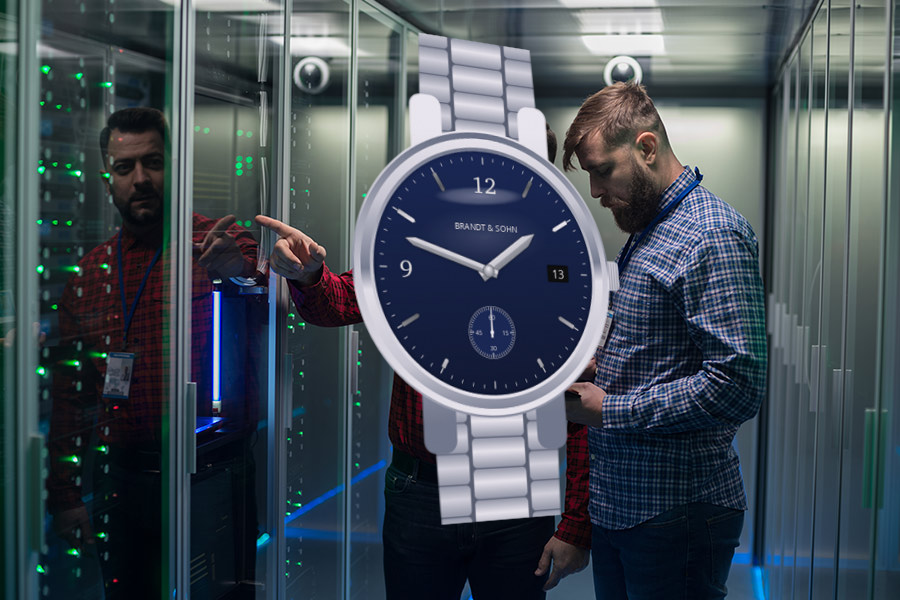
1,48
